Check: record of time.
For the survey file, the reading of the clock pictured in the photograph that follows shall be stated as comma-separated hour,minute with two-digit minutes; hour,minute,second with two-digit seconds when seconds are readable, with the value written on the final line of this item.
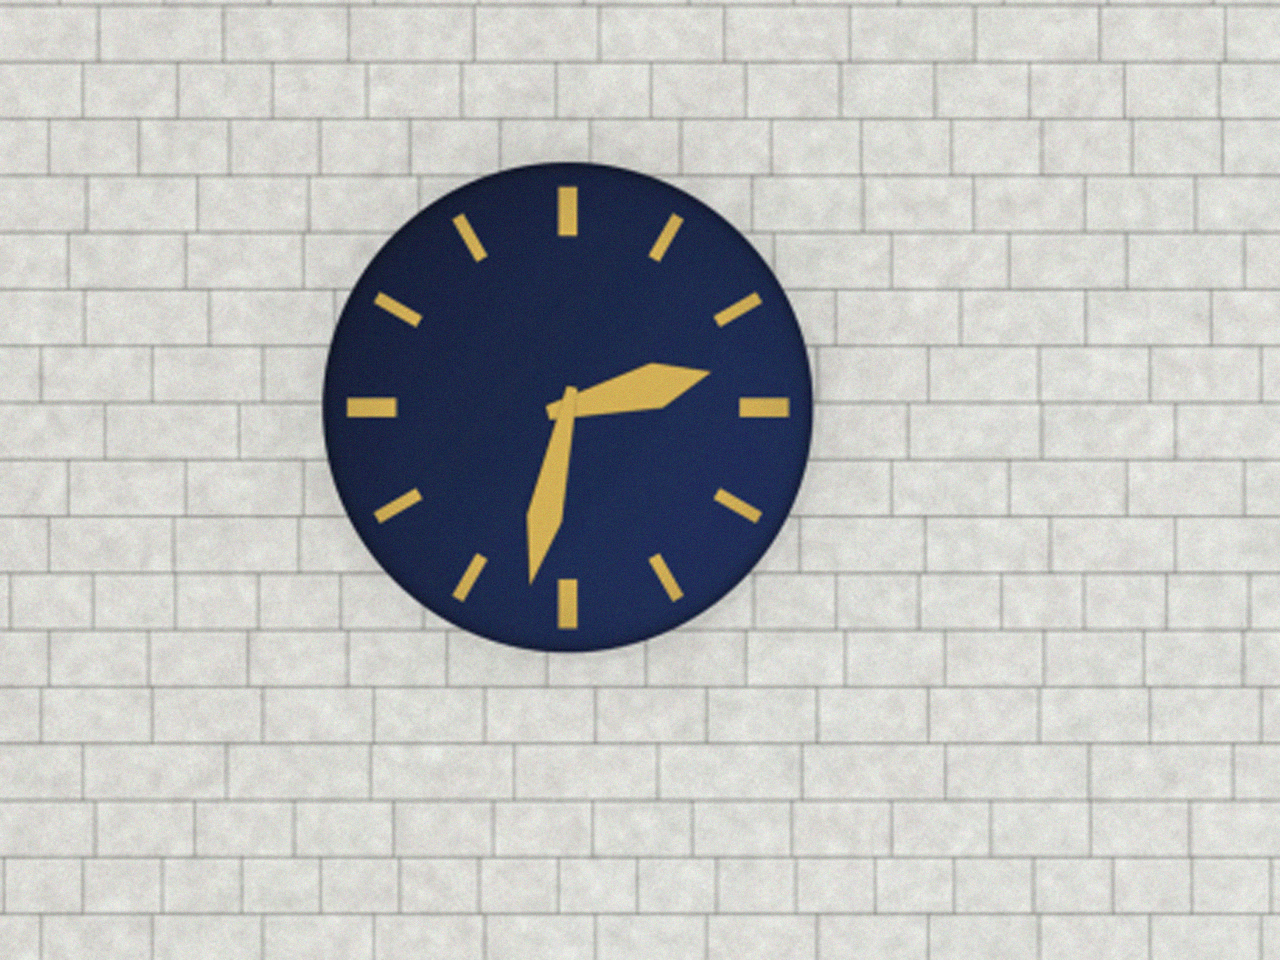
2,32
